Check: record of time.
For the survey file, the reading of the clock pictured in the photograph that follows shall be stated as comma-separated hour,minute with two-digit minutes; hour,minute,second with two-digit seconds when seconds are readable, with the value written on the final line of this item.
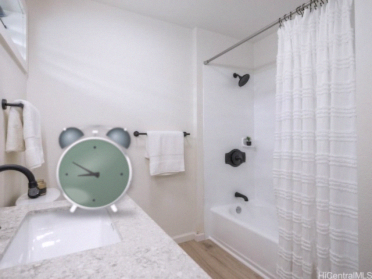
8,50
